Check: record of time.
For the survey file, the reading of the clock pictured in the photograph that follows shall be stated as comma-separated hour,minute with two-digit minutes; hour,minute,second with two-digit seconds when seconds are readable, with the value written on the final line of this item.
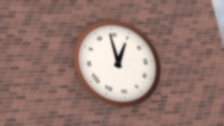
12,59
